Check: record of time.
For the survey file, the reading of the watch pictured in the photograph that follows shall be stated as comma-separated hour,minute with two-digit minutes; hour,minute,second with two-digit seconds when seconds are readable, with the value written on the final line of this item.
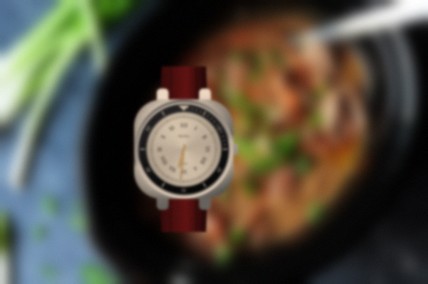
6,31
